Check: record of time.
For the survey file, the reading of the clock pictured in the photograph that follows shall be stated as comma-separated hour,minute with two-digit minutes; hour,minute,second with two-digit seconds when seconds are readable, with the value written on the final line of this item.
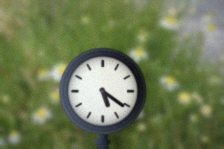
5,21
